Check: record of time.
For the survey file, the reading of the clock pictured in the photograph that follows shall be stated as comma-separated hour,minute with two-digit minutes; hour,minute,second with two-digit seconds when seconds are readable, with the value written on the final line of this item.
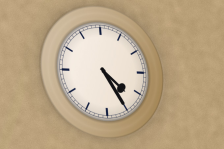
4,25
